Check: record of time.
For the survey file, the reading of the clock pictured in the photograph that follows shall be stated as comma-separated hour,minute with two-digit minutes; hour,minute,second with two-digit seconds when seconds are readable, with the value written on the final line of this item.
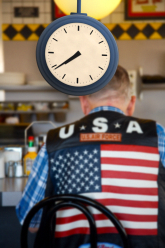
7,39
